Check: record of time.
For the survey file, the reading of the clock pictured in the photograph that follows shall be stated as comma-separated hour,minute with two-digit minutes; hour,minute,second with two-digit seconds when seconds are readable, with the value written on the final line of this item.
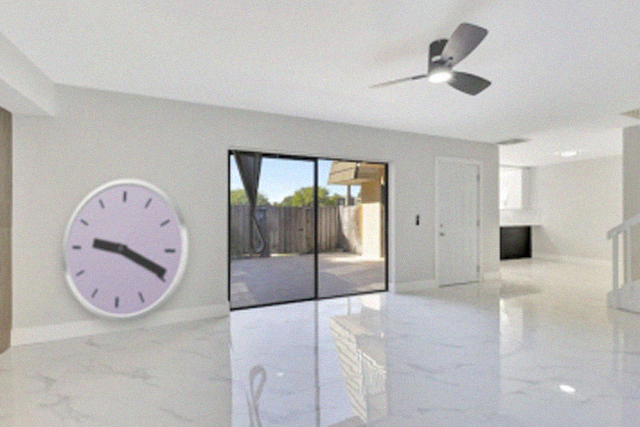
9,19
